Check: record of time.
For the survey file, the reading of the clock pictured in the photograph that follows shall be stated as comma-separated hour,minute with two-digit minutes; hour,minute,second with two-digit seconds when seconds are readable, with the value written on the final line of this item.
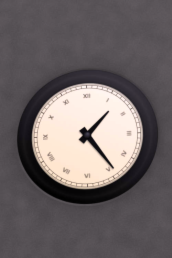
1,24
